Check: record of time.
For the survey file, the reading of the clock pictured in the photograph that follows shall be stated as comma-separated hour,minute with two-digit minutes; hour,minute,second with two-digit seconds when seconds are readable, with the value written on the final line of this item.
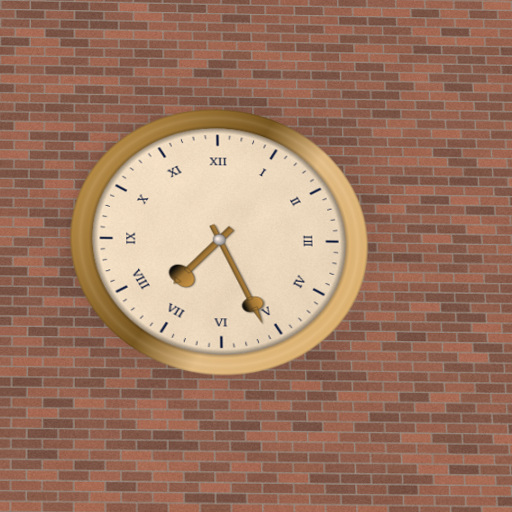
7,26
